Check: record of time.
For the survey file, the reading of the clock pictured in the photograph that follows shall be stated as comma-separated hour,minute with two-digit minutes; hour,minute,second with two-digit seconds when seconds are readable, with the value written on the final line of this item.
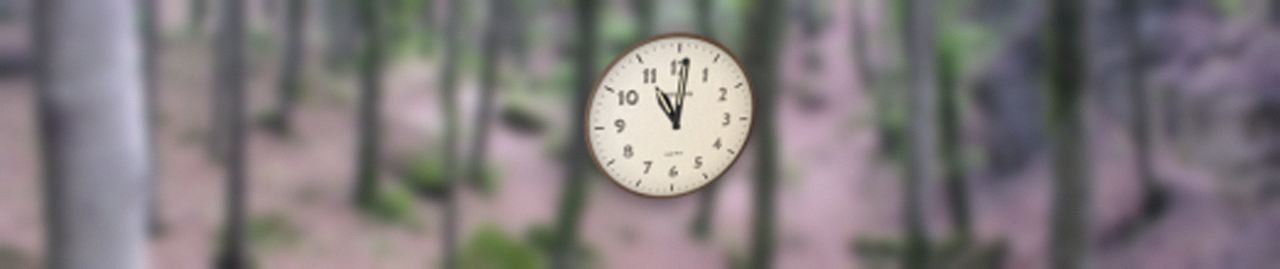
11,01
